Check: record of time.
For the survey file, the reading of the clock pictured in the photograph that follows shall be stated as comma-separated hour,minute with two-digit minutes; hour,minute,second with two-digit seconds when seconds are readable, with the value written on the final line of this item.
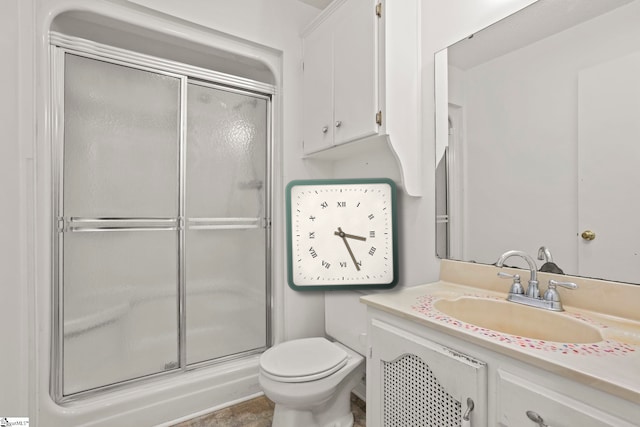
3,26
